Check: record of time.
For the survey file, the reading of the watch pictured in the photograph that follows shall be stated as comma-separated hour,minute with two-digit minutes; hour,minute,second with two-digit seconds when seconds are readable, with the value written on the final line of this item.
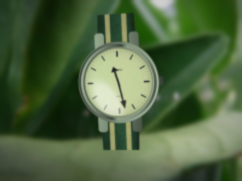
11,28
